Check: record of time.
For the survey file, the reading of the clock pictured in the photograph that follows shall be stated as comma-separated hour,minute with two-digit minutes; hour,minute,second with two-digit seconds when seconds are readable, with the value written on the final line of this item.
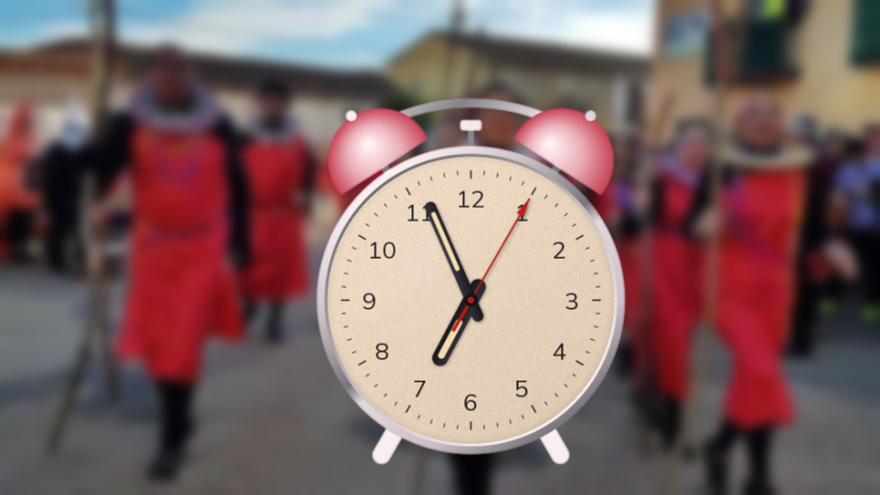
6,56,05
